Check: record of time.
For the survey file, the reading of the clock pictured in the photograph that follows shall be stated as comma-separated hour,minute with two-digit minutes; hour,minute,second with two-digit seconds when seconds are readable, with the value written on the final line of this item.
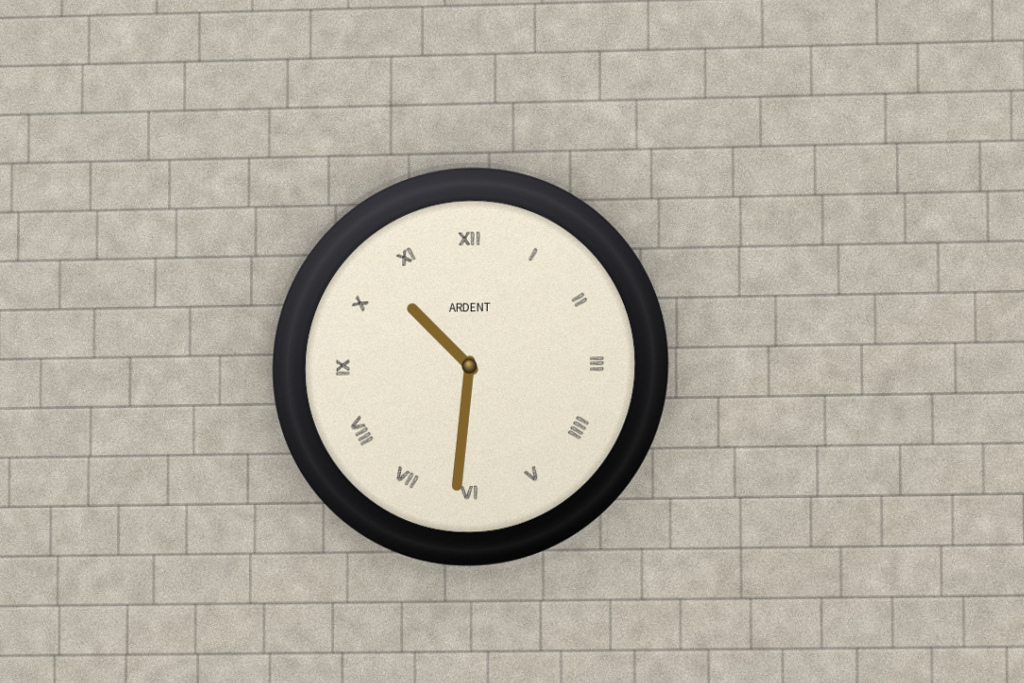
10,31
